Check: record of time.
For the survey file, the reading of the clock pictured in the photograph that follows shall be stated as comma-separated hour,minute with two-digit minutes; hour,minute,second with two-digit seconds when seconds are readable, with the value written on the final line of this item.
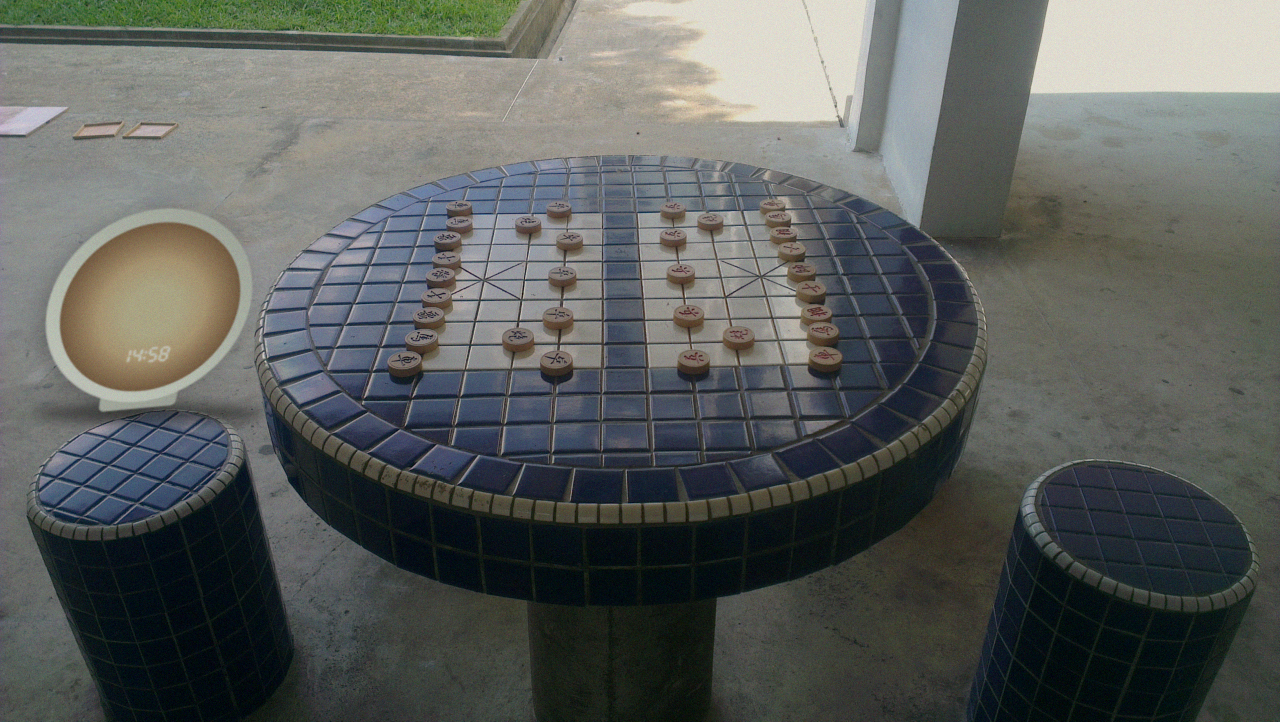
14,58
